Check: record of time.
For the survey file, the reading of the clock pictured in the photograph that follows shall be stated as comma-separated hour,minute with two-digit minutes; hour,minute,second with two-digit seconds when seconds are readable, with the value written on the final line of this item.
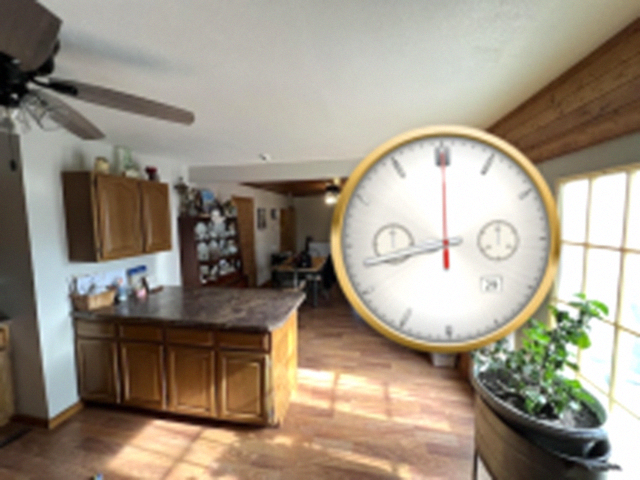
8,43
